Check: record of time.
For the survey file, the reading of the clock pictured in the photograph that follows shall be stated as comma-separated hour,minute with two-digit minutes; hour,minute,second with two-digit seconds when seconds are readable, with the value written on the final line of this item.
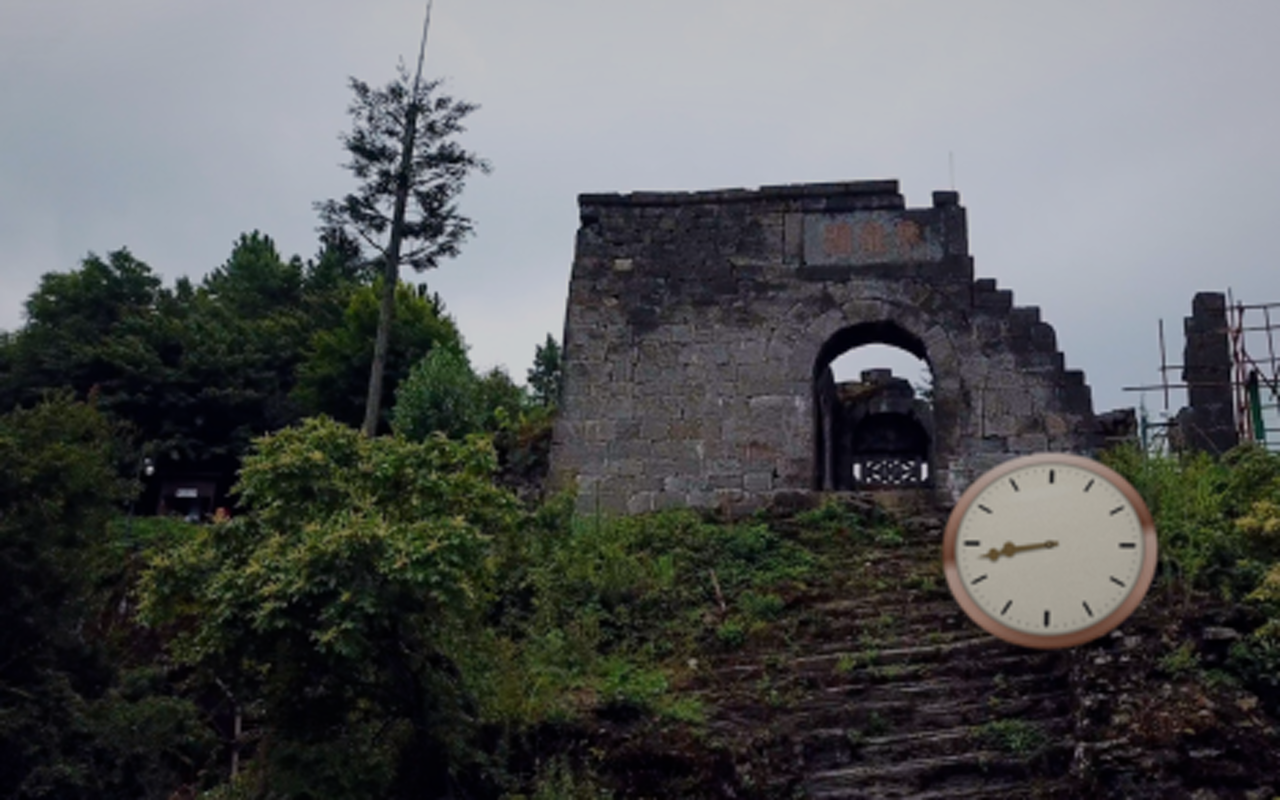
8,43
